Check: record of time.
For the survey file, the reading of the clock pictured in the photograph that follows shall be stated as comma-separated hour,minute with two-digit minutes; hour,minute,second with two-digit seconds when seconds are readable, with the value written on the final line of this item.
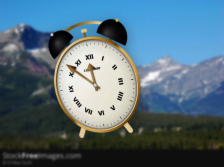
11,52
